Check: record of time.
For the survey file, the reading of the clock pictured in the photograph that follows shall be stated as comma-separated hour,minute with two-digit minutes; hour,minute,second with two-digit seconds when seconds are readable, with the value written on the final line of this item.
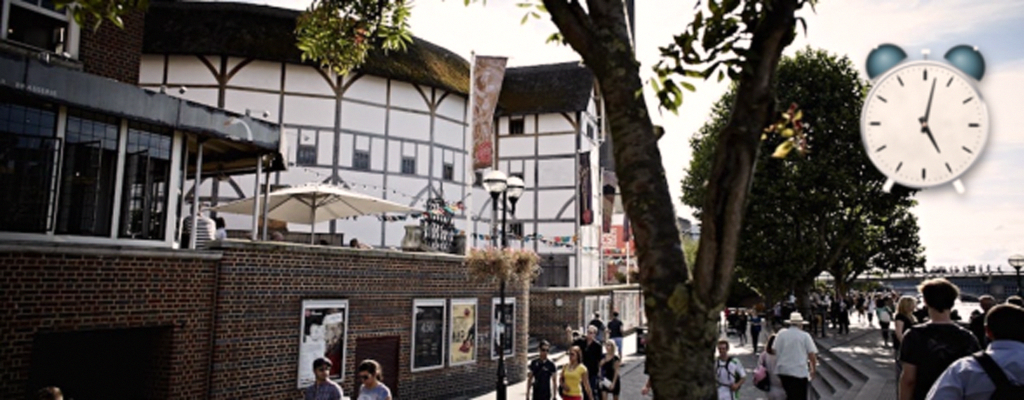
5,02
